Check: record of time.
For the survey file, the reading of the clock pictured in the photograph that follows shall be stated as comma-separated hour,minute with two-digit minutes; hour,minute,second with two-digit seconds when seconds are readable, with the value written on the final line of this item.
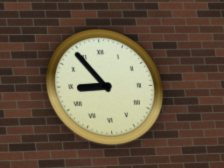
8,54
